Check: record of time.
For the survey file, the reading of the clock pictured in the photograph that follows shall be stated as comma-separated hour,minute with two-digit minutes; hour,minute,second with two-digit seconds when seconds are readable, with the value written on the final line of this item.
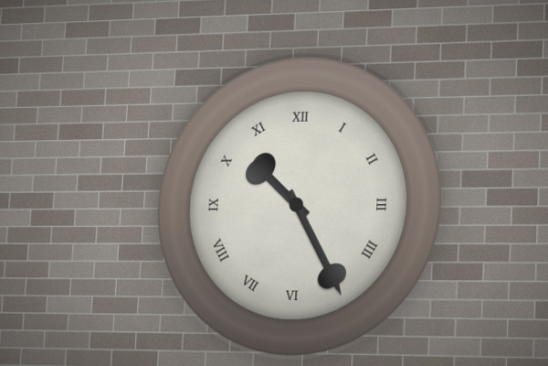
10,25
